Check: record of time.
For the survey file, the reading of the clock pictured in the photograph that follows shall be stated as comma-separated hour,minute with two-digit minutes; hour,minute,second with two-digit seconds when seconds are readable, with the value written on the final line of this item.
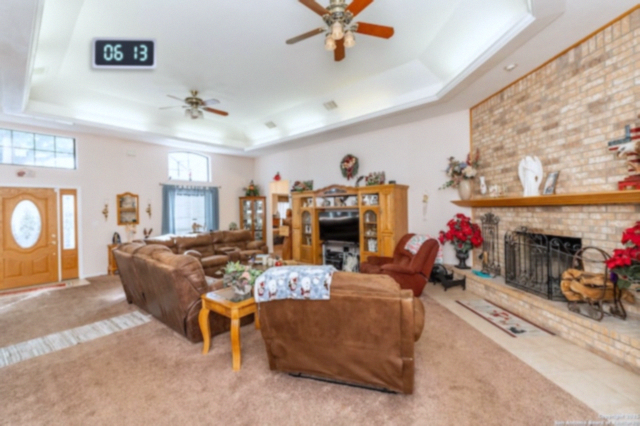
6,13
